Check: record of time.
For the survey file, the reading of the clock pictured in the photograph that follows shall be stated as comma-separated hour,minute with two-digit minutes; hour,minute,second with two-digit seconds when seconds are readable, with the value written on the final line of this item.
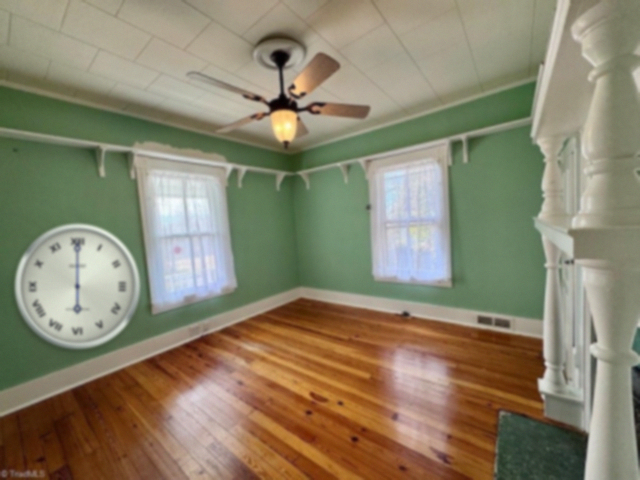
6,00
